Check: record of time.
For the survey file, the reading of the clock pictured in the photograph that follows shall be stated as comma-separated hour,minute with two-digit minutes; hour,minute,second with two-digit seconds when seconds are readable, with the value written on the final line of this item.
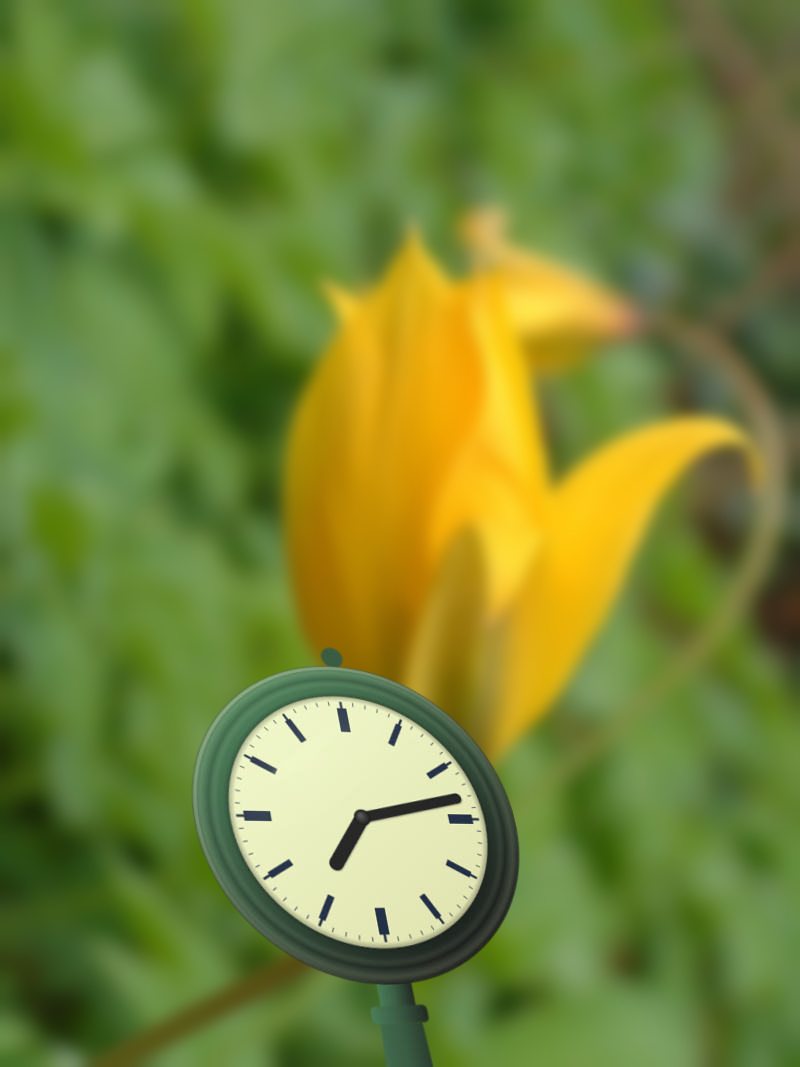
7,13
